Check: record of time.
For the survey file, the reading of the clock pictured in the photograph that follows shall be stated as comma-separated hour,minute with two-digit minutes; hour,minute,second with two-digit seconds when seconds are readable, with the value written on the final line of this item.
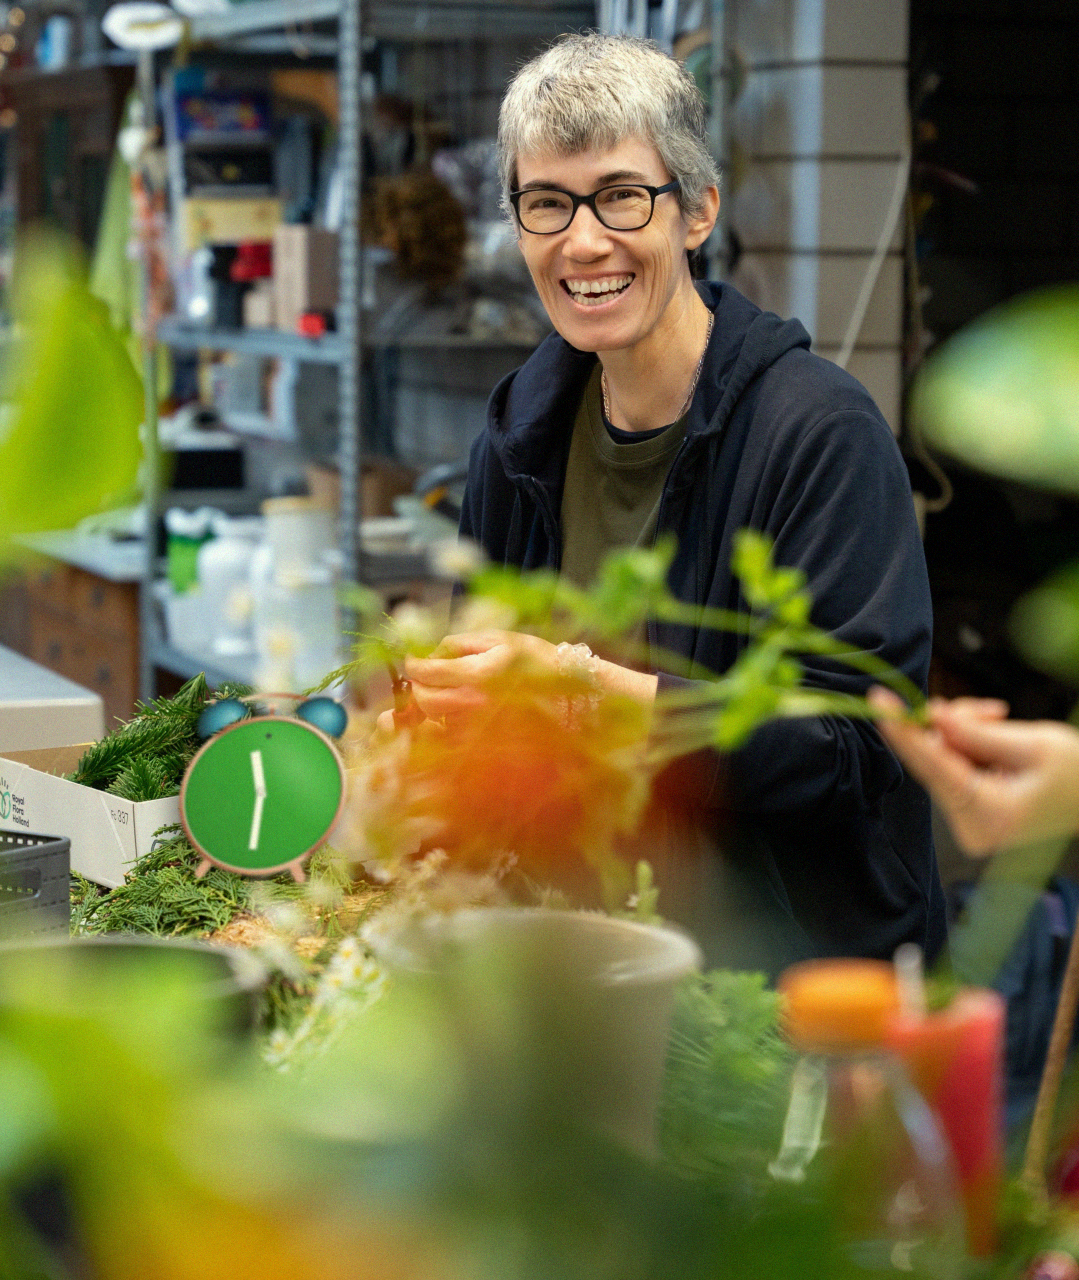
11,30
